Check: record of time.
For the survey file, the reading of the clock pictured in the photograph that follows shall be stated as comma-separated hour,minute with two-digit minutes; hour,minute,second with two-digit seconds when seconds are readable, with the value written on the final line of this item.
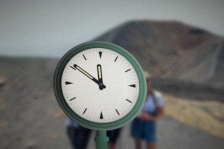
11,51
